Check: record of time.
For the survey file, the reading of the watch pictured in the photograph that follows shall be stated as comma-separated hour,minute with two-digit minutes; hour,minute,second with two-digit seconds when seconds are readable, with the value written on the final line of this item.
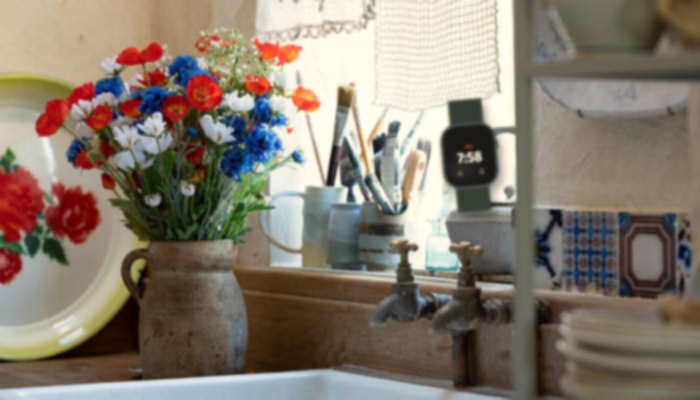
7,58
